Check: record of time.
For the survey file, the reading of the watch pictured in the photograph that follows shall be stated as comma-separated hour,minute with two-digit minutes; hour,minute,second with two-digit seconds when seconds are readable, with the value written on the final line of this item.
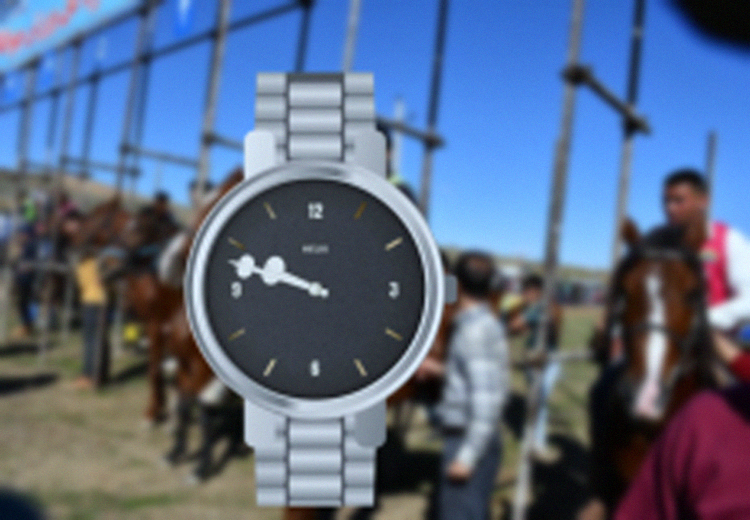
9,48
